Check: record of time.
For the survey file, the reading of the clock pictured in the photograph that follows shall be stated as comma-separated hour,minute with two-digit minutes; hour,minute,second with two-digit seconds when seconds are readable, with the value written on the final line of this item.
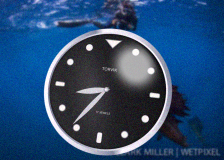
8,36
